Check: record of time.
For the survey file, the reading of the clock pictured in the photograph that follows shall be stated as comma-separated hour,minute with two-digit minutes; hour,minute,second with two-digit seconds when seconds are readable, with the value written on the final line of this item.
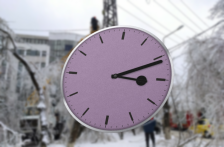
3,11
